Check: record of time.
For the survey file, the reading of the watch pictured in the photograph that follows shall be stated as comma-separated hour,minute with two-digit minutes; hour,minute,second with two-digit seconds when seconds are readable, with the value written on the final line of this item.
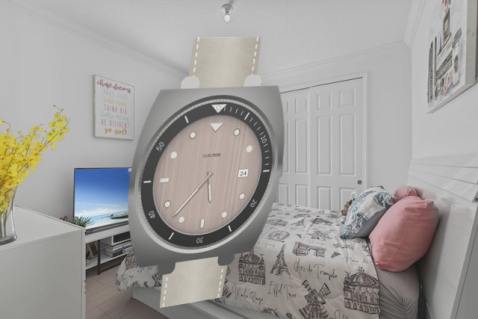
5,37
